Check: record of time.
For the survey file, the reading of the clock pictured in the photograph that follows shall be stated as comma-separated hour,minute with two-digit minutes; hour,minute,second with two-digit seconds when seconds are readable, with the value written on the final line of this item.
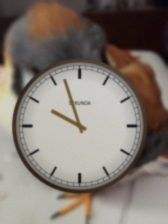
9,57
